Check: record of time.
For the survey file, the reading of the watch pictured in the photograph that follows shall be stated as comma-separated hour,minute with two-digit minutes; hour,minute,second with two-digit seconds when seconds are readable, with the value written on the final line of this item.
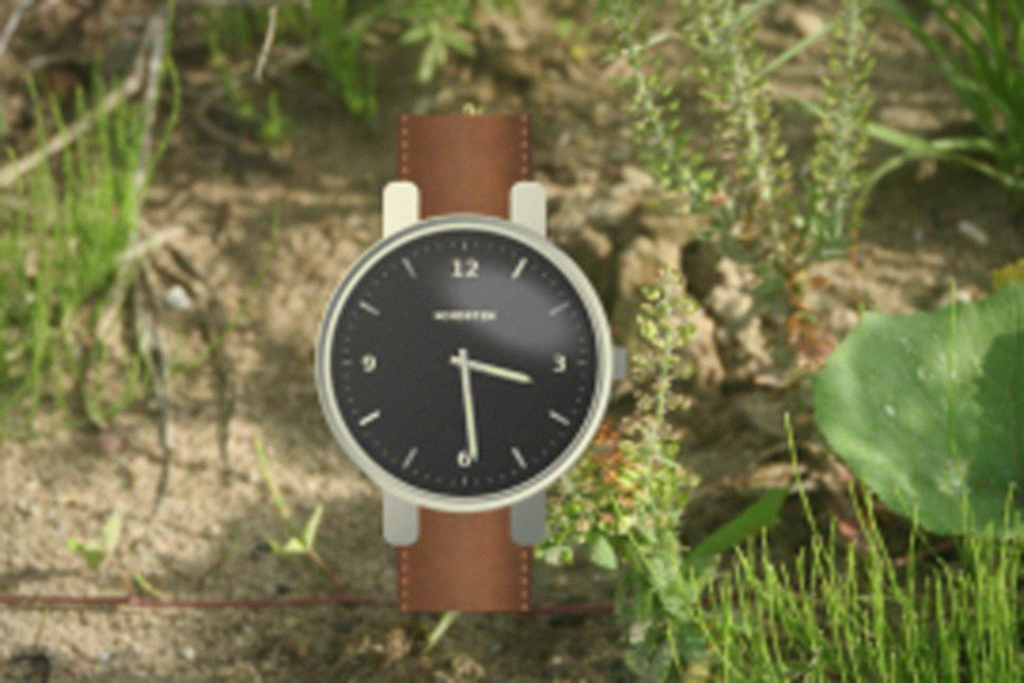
3,29
